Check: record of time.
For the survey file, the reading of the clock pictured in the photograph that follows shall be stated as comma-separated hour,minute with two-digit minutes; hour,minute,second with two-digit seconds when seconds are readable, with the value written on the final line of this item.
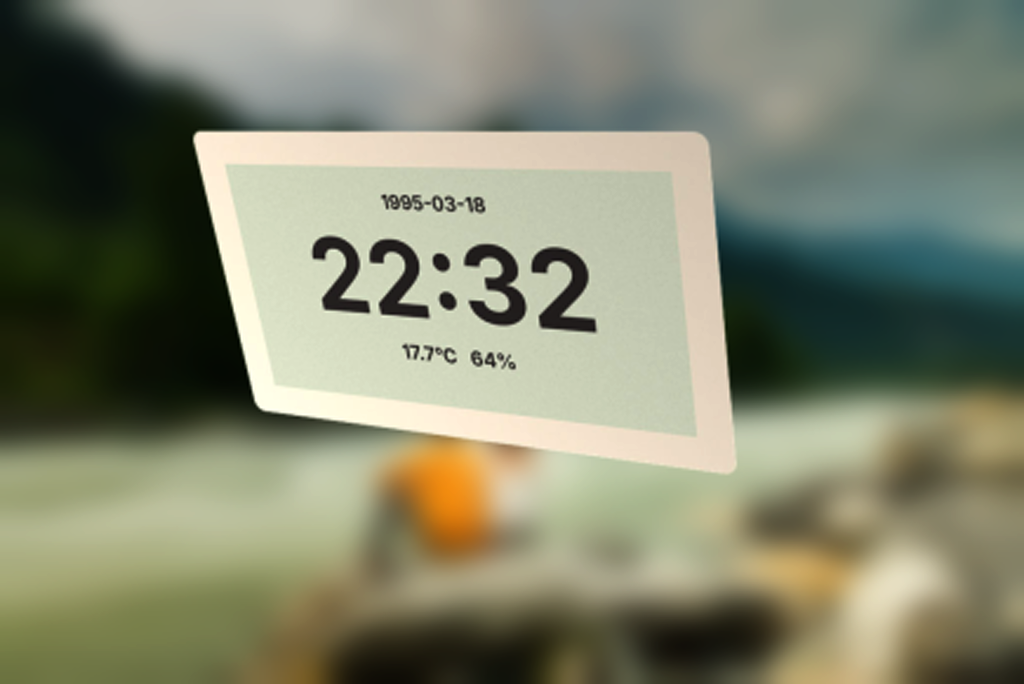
22,32
